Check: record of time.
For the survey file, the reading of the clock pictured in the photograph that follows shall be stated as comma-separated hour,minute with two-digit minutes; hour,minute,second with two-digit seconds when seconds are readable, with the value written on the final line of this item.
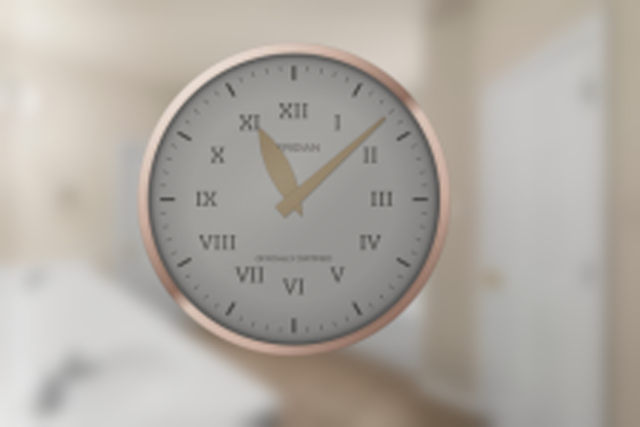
11,08
